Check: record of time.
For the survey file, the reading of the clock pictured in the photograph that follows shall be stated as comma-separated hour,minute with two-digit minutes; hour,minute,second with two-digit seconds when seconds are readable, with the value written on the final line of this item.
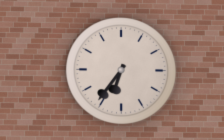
6,36
